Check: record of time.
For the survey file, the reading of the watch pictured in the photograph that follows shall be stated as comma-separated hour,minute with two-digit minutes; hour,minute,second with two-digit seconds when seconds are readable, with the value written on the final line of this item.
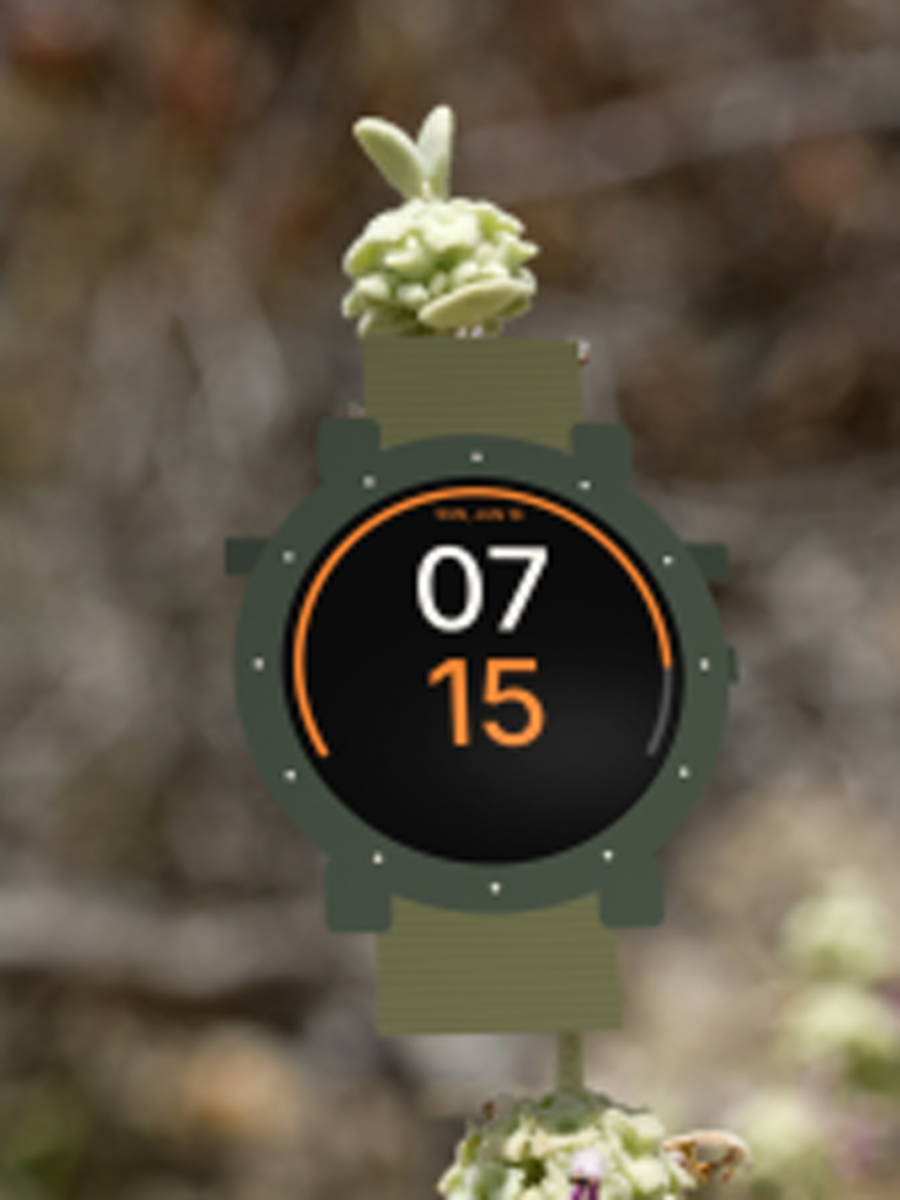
7,15
